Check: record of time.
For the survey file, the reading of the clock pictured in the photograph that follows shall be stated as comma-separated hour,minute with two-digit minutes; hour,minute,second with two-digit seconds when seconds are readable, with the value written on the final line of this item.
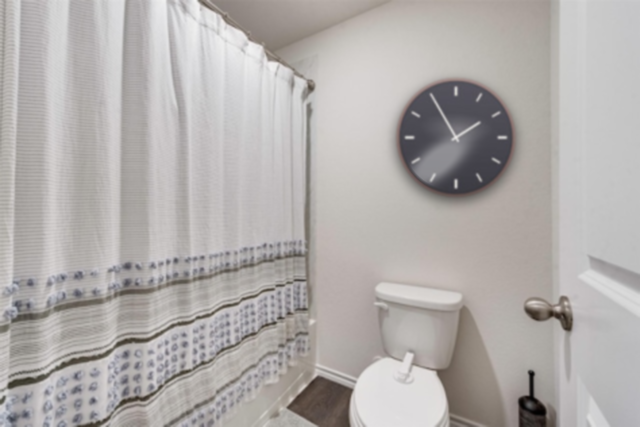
1,55
